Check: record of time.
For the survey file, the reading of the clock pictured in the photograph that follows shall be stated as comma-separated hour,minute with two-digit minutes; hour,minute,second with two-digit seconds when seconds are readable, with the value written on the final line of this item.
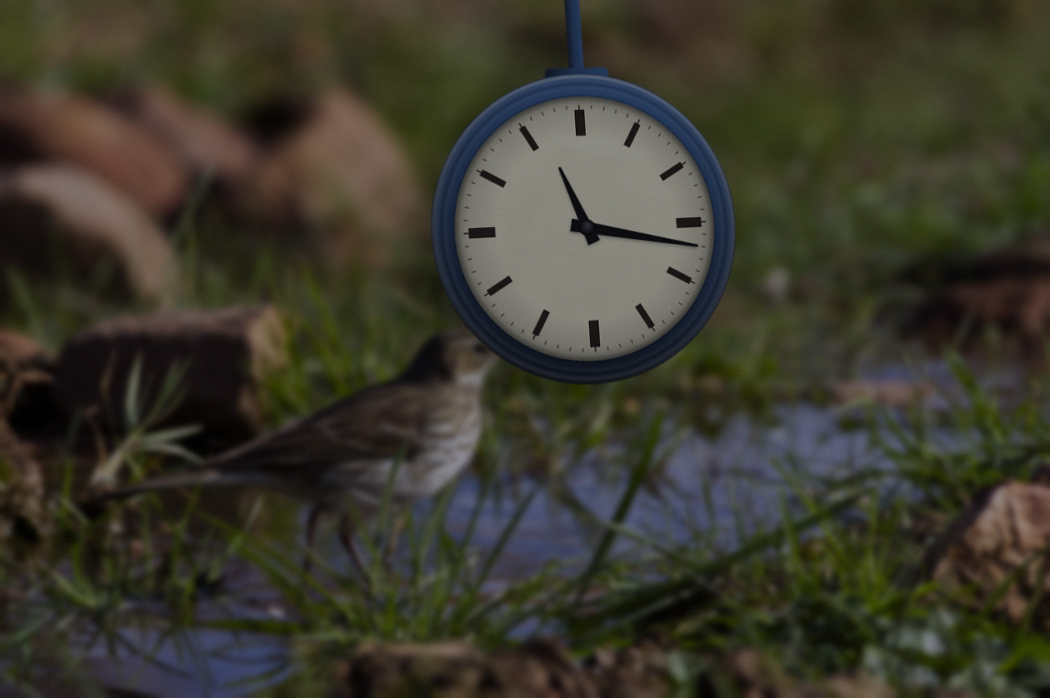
11,17
